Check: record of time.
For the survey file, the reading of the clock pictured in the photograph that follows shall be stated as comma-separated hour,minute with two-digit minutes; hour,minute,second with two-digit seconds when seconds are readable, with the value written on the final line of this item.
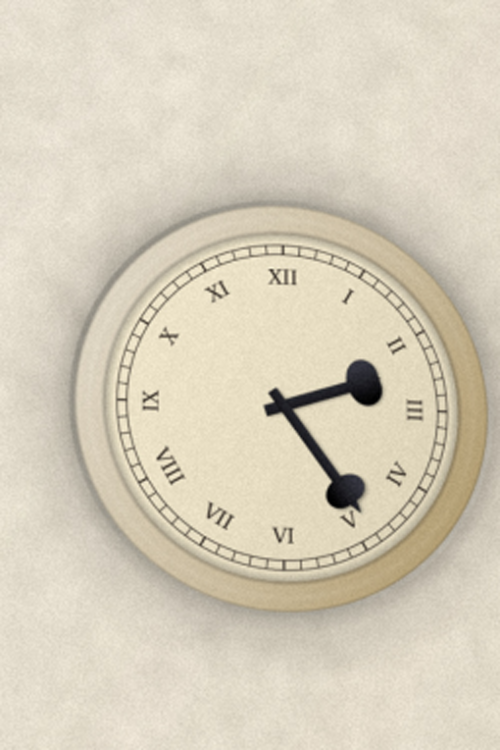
2,24
